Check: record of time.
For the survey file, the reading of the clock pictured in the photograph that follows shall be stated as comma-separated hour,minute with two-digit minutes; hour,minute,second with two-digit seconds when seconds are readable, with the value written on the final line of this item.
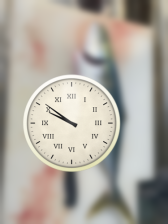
9,51
